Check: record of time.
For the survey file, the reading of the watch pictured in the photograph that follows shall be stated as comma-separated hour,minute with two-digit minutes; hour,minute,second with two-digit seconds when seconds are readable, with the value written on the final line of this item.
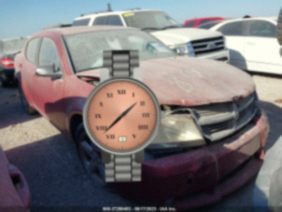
1,38
